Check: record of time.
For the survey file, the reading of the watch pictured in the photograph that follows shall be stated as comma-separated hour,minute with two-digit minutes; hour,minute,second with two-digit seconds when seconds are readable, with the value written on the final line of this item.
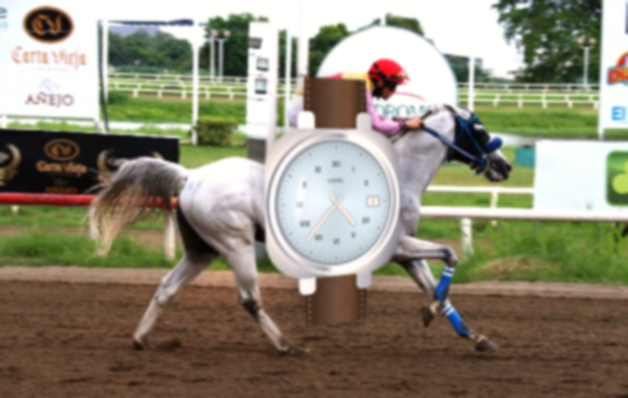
4,37
